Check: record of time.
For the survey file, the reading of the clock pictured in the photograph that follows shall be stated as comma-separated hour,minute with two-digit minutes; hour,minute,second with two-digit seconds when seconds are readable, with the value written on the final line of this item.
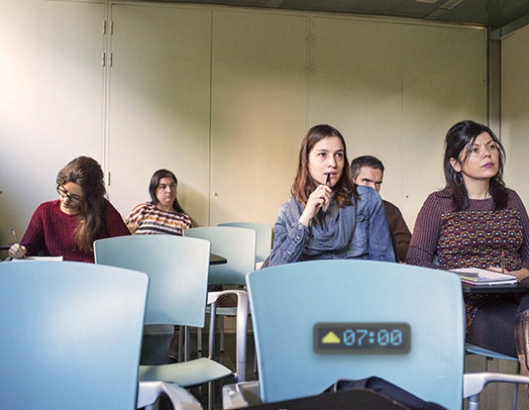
7,00
